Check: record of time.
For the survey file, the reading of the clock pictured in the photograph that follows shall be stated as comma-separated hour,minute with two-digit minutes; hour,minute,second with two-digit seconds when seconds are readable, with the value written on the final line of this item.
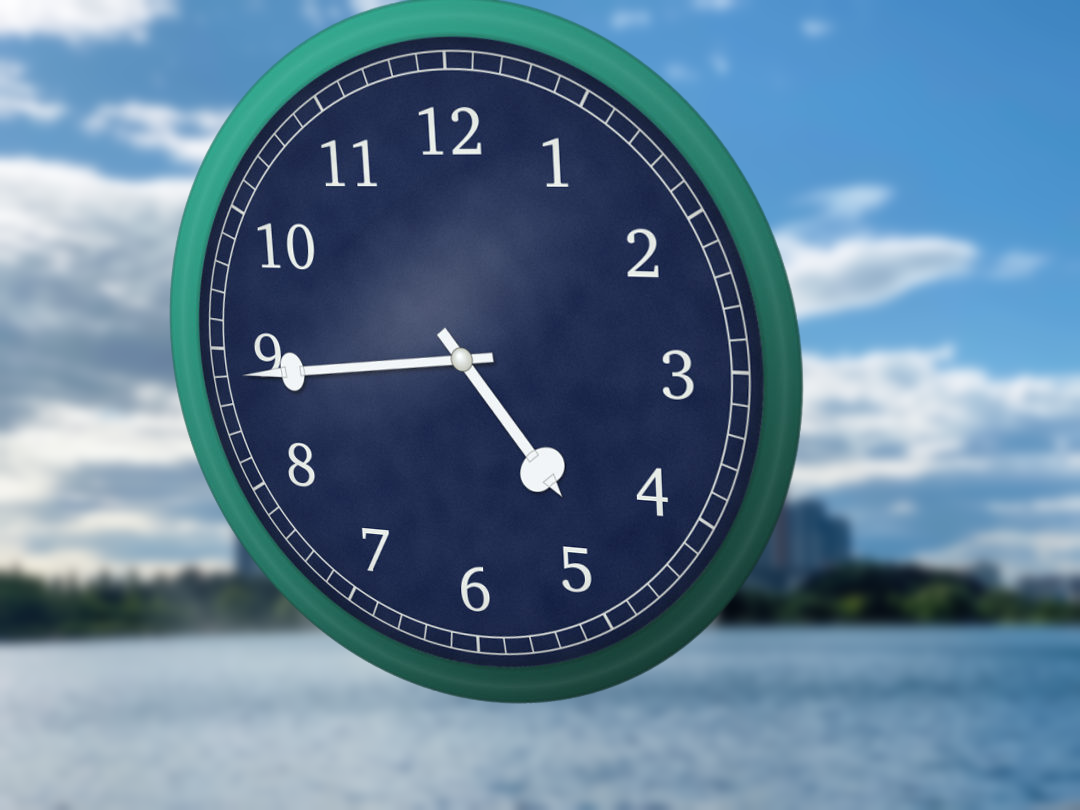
4,44
